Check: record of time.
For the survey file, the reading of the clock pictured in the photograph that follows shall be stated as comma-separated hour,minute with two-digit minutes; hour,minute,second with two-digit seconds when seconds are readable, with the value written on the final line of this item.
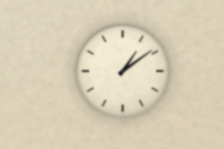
1,09
